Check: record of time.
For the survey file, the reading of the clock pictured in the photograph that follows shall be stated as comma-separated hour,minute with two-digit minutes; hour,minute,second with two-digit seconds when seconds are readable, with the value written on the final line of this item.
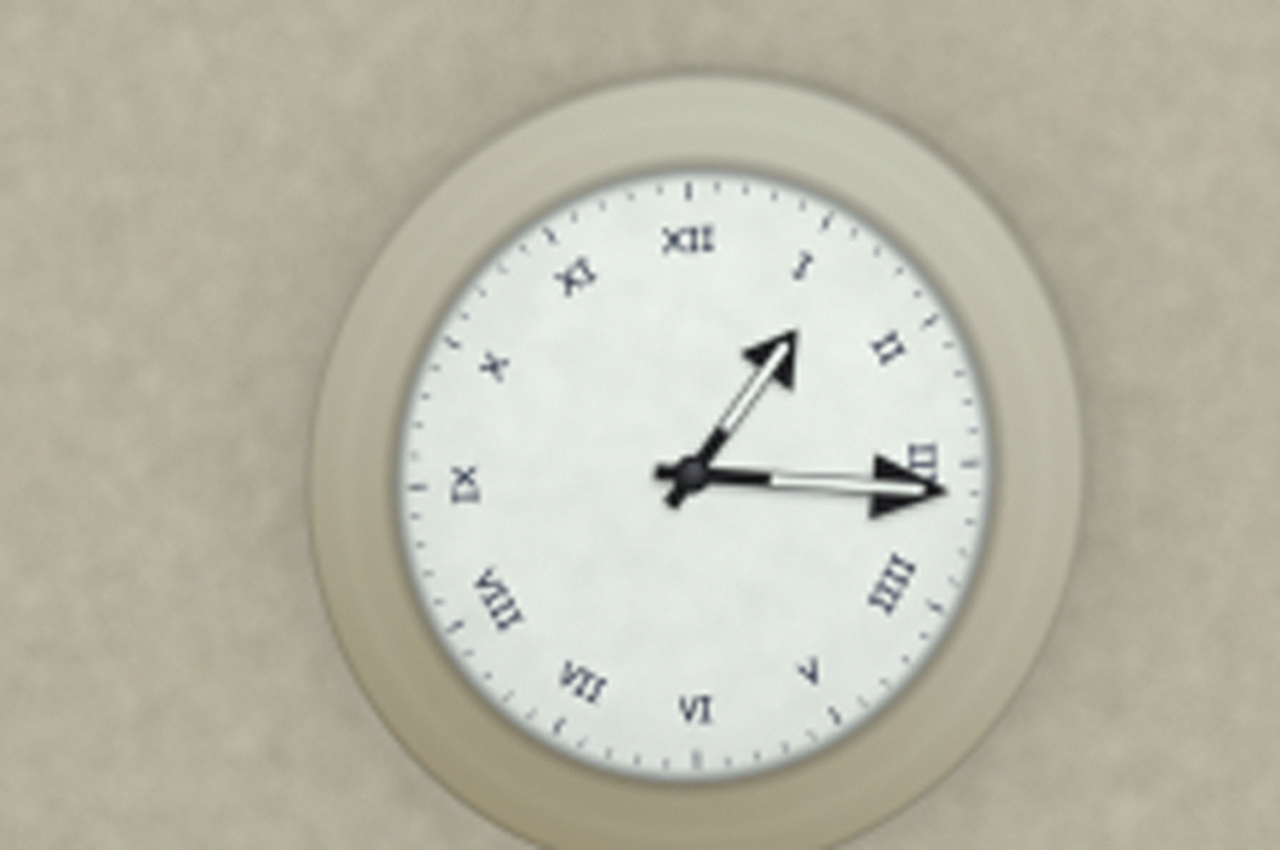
1,16
